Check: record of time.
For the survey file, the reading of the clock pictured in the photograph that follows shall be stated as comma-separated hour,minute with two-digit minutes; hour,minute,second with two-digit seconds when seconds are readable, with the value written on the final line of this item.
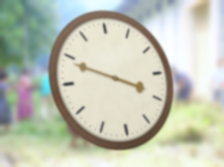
3,49
